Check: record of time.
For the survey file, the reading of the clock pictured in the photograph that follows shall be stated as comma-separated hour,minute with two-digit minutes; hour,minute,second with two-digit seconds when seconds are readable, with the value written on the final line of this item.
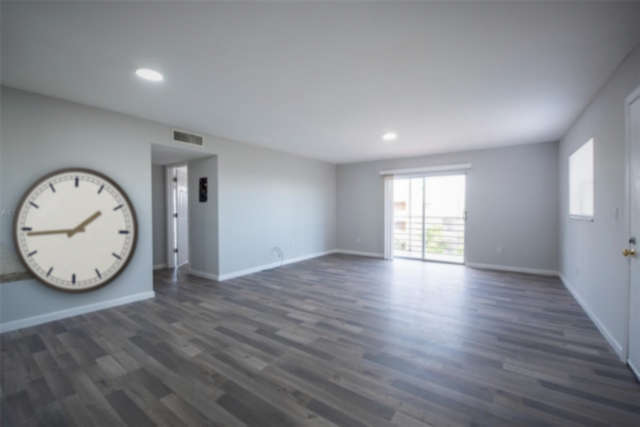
1,44
